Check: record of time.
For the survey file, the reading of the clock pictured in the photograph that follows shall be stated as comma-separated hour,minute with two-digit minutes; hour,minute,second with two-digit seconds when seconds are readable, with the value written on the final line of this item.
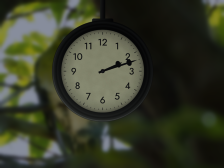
2,12
